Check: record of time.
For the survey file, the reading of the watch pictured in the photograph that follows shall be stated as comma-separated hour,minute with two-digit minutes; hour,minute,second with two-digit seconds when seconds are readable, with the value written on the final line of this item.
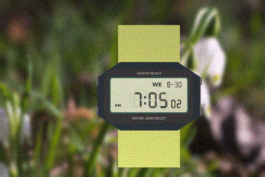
7,05,02
